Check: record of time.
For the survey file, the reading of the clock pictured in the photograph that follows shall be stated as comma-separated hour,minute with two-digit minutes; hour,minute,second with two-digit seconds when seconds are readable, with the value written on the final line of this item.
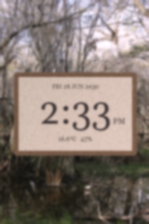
2,33
